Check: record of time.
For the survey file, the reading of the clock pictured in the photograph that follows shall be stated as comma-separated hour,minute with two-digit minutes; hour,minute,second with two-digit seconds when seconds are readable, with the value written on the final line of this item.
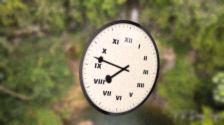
7,47
